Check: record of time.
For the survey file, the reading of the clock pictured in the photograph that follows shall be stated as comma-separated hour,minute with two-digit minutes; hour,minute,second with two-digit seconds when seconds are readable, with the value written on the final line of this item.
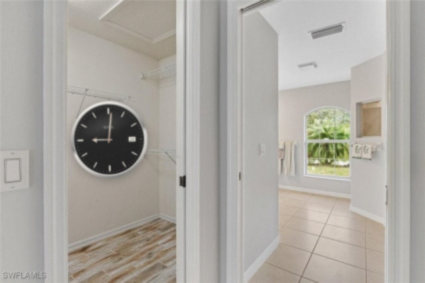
9,01
